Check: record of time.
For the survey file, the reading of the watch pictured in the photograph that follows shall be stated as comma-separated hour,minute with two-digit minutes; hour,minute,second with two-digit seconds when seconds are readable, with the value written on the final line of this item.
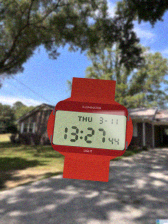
13,27,44
